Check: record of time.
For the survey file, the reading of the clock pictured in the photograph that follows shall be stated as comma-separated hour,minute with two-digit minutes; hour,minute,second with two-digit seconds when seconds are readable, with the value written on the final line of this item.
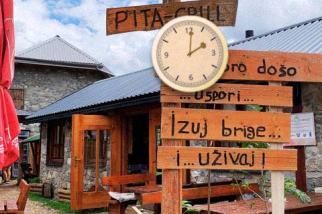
2,01
